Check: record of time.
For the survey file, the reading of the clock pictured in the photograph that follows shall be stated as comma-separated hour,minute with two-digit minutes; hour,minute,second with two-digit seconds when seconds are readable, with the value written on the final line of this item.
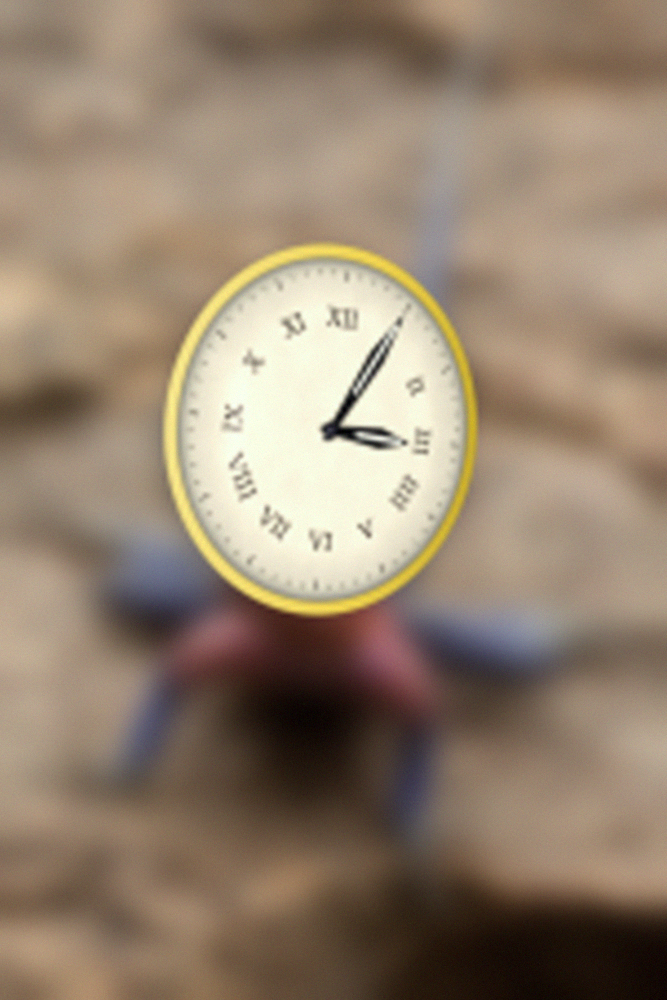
3,05
